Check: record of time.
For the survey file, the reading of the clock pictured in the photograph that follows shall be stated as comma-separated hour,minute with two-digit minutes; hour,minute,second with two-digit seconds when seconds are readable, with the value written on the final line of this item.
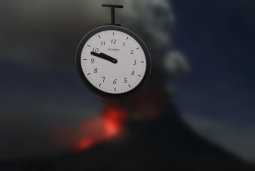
9,48
